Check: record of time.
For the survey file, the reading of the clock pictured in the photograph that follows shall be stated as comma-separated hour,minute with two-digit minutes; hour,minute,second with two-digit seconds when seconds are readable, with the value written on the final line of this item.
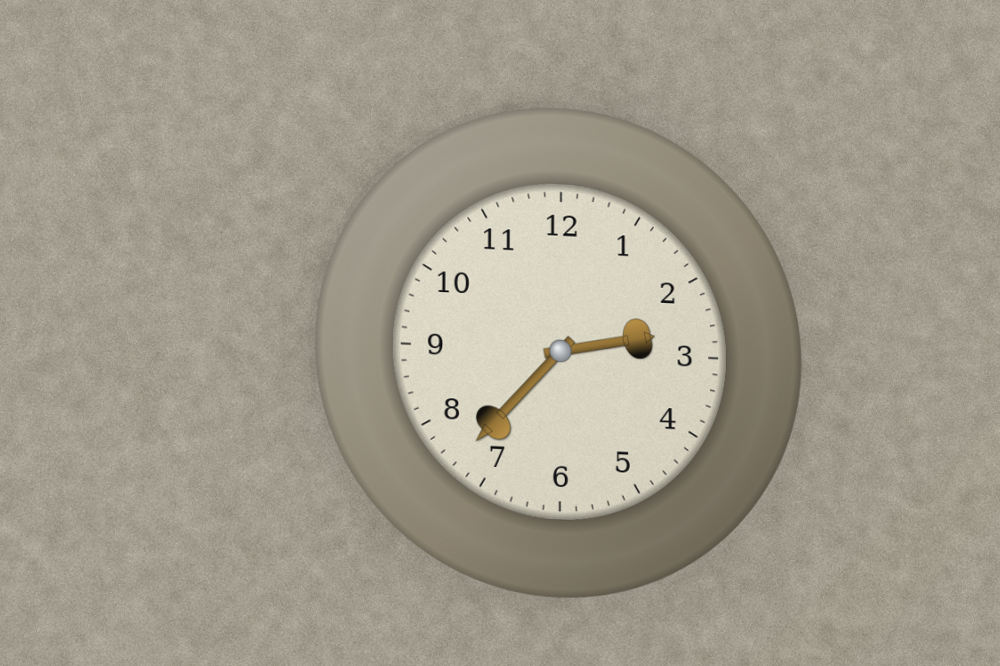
2,37
